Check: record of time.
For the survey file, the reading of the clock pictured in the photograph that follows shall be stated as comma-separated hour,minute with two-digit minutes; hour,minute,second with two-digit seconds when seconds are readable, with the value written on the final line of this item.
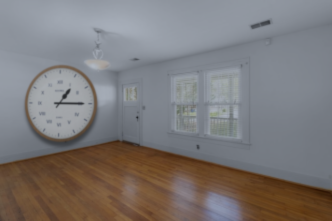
1,15
